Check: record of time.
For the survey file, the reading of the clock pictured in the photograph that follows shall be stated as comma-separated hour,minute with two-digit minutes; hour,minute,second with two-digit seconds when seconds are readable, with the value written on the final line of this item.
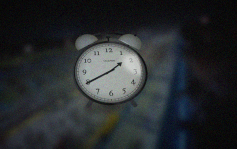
1,40
